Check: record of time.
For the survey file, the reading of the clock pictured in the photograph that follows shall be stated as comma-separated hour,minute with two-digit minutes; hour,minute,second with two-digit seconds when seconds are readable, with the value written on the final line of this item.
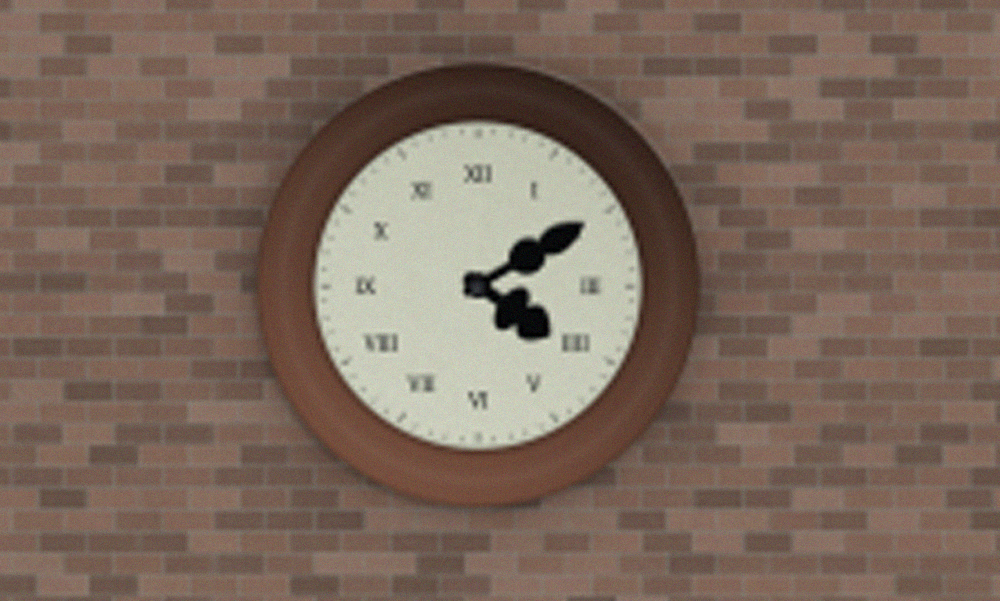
4,10
